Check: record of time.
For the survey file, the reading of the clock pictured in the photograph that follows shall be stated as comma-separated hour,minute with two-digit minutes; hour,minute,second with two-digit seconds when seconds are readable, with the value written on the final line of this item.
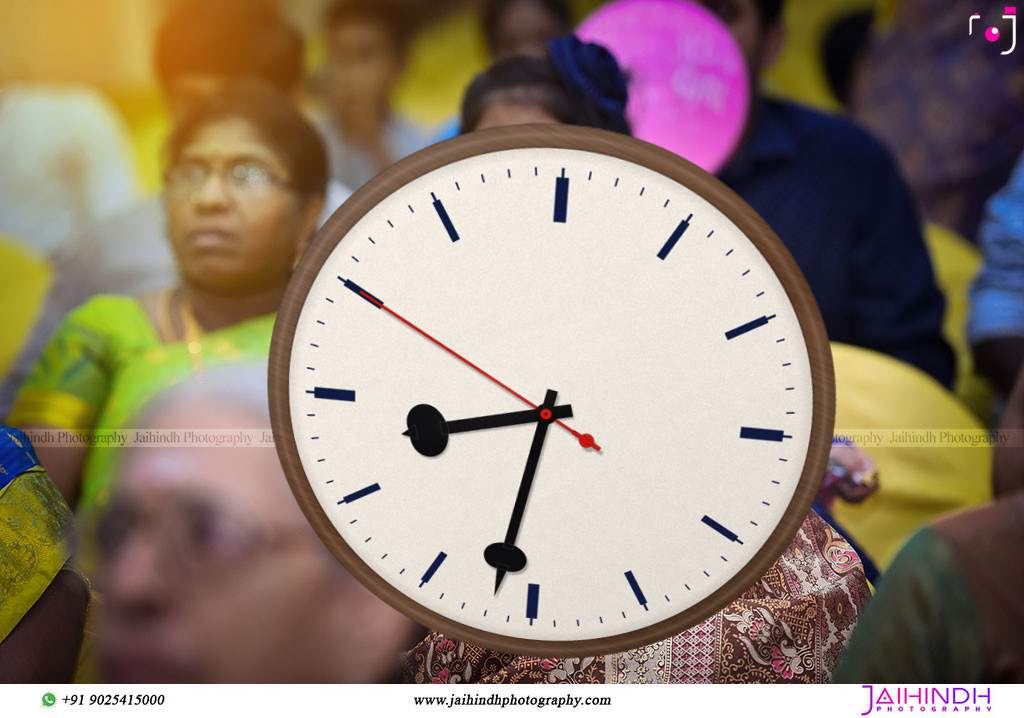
8,31,50
